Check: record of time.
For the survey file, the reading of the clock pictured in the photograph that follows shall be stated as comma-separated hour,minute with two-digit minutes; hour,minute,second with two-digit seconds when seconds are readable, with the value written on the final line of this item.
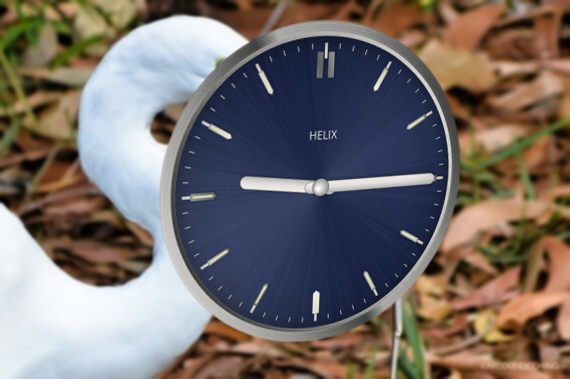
9,15
